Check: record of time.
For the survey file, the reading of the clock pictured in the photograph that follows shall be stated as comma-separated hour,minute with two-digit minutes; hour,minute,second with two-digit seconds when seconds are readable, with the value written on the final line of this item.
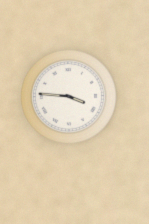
3,46
